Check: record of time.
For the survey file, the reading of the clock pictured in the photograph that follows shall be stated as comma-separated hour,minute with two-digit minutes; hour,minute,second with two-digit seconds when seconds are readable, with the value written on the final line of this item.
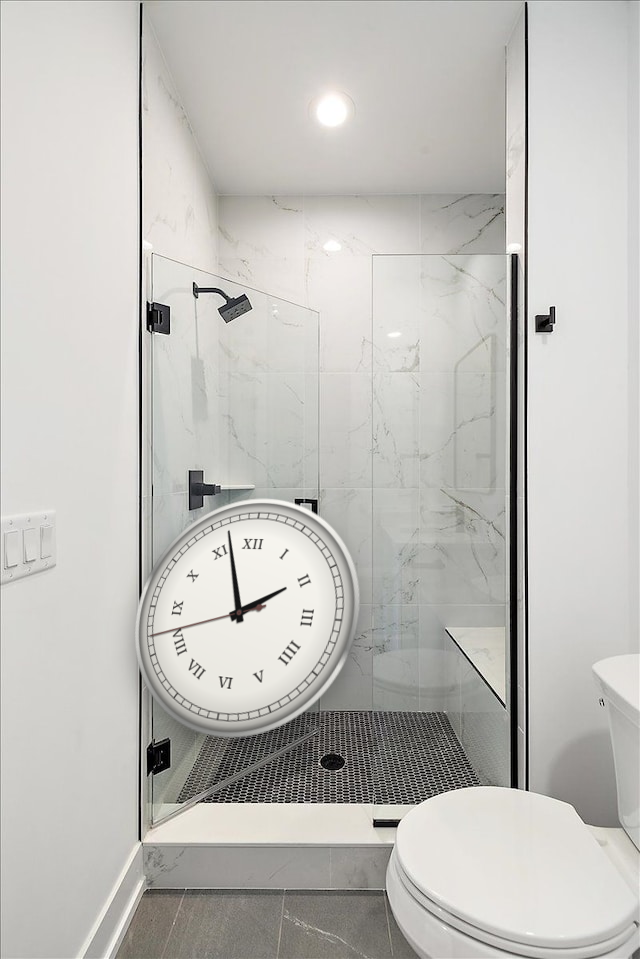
1,56,42
